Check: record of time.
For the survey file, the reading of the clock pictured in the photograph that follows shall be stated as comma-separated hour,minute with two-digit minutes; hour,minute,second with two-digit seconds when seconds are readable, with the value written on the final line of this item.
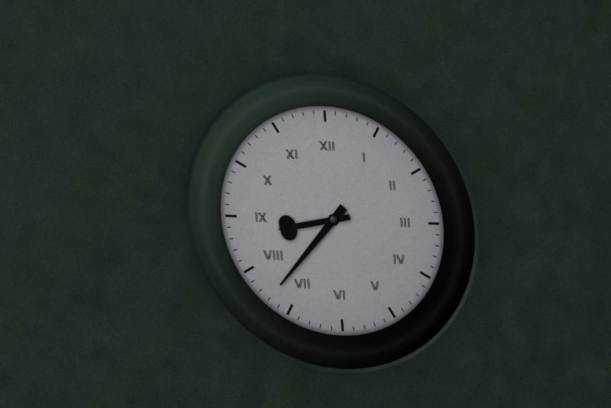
8,37
